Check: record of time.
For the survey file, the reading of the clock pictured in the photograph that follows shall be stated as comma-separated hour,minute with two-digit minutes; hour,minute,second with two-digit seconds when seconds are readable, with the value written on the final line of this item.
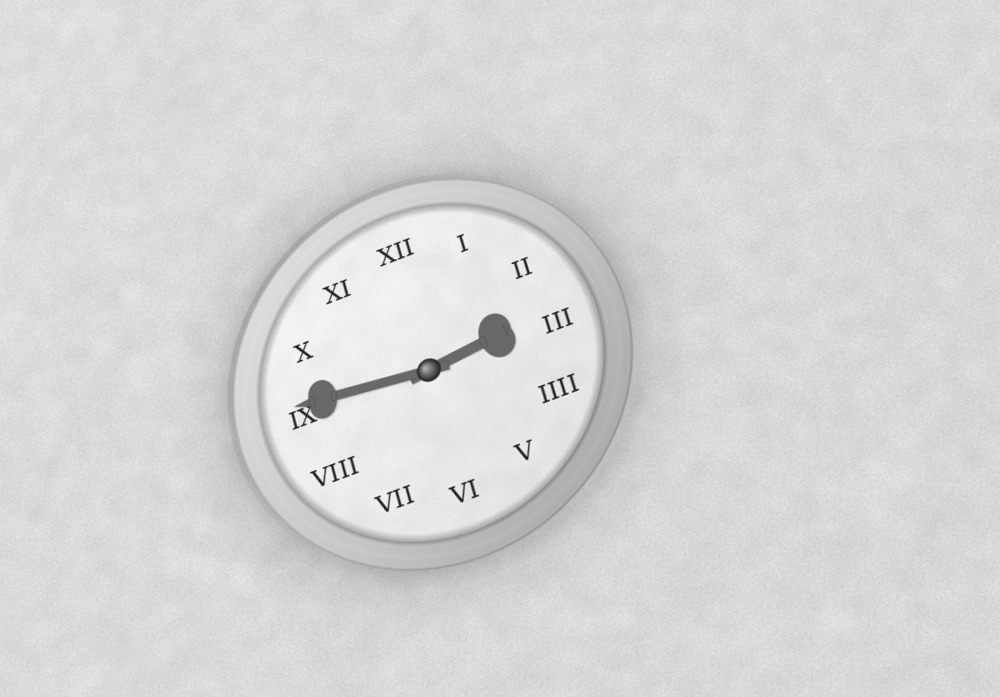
2,46
